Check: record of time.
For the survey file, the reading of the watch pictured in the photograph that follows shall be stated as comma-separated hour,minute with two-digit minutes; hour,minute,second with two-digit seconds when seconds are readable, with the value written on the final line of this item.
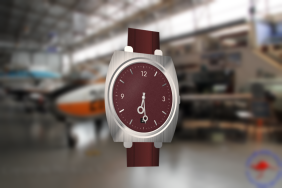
6,29
